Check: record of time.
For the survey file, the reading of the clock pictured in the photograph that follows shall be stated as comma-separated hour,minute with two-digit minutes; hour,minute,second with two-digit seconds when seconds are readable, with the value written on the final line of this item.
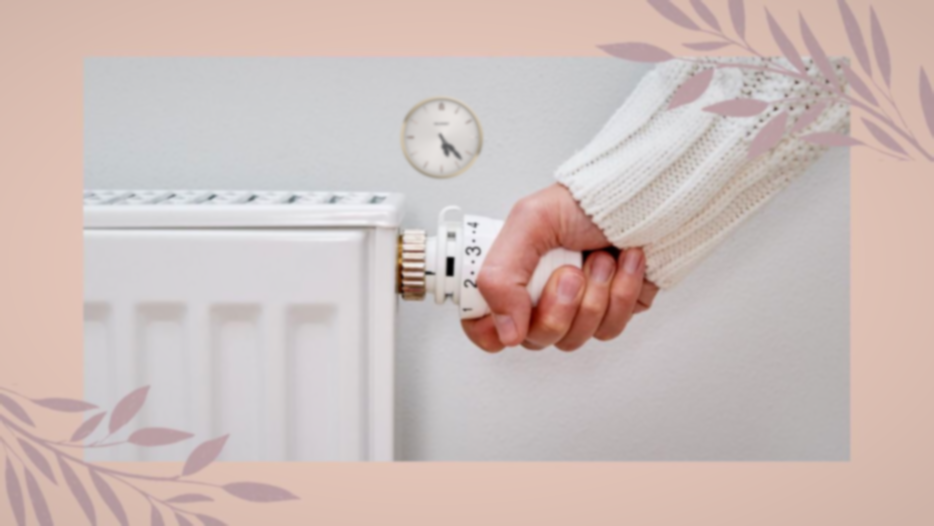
5,23
